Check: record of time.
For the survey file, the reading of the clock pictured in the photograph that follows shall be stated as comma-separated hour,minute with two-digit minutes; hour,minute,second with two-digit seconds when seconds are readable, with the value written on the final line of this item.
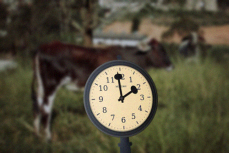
1,59
